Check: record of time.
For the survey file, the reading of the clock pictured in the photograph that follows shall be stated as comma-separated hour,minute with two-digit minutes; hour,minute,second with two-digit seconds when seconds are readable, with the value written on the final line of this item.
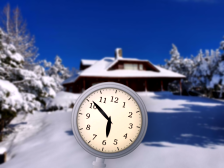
5,51
